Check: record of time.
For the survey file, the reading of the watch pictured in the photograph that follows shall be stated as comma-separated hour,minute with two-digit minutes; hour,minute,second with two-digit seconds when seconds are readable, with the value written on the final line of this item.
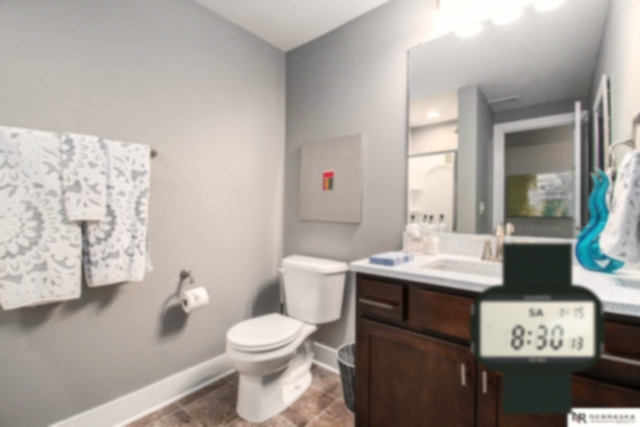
8,30,13
